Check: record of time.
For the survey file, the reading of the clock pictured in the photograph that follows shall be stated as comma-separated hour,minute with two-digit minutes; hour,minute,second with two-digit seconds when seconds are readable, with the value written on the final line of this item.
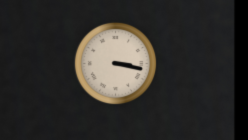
3,17
